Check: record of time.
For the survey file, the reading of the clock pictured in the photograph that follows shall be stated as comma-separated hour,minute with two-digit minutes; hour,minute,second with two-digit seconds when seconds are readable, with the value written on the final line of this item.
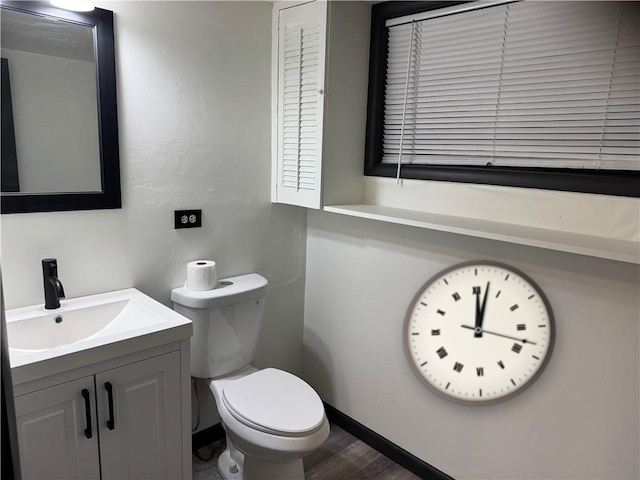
12,02,18
